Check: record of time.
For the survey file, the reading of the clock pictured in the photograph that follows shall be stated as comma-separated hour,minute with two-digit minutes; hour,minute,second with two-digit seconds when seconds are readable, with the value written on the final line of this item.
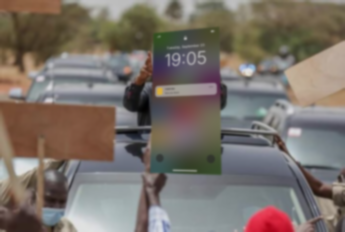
19,05
